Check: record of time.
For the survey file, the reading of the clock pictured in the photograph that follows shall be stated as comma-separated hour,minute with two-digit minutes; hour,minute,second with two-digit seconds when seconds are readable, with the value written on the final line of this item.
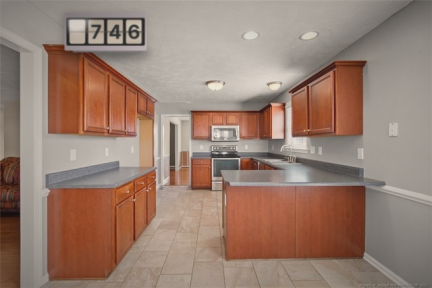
7,46
